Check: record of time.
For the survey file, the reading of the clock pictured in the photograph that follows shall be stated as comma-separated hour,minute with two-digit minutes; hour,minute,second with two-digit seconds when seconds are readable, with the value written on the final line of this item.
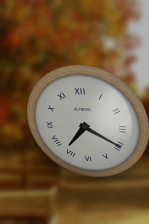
7,20
